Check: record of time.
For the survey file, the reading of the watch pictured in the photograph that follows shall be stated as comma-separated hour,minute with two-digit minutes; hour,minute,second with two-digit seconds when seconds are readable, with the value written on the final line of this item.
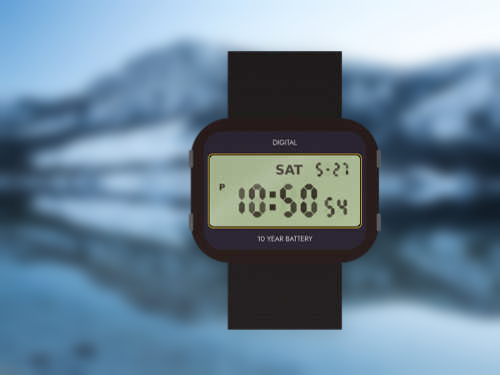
10,50,54
